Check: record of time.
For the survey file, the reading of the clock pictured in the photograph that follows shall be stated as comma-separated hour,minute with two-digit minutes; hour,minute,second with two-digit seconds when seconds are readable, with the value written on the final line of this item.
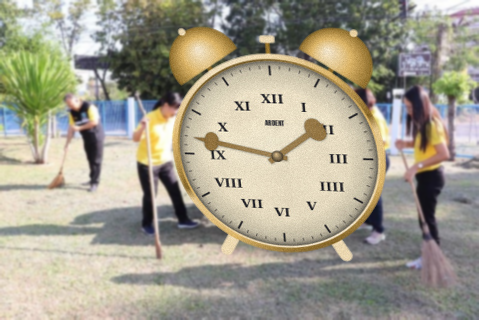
1,47
